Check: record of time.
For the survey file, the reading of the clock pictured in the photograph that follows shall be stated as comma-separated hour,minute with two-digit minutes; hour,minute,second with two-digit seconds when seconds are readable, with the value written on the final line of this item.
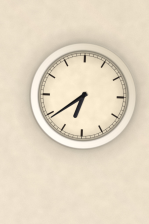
6,39
